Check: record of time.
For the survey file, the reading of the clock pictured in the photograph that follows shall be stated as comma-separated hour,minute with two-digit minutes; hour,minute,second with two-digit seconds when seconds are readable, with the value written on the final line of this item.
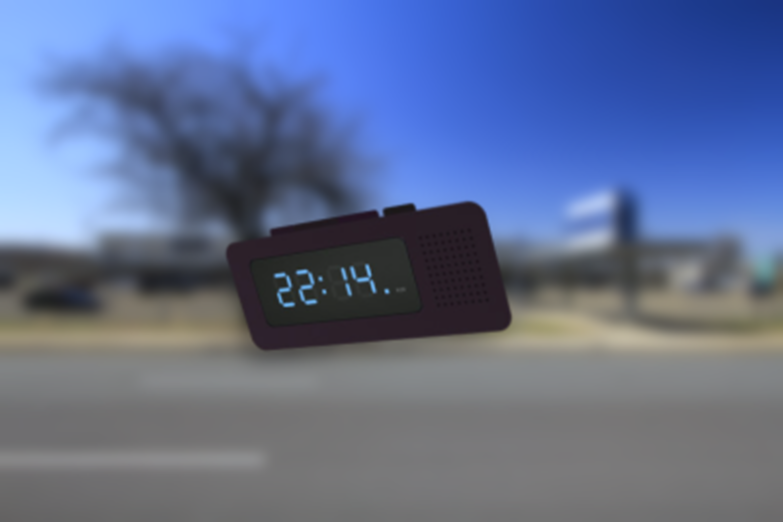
22,14
